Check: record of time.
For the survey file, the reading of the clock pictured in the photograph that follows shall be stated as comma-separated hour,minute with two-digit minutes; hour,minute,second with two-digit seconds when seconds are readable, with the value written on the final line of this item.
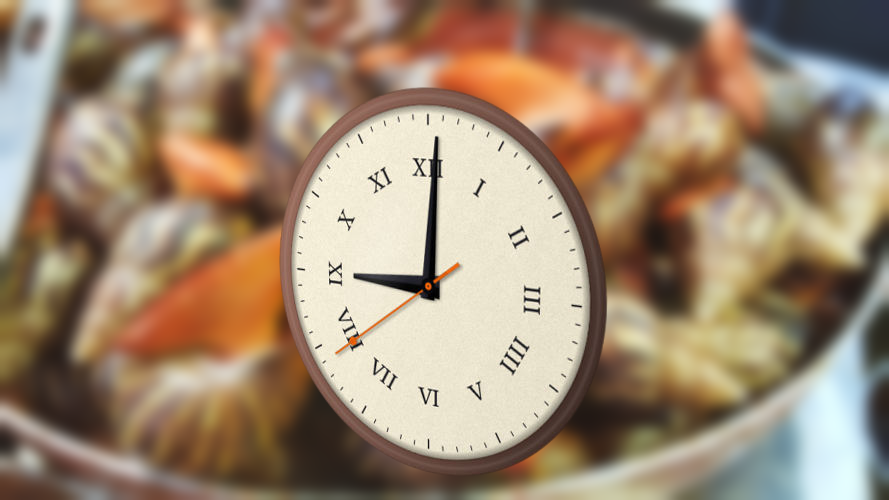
9,00,39
